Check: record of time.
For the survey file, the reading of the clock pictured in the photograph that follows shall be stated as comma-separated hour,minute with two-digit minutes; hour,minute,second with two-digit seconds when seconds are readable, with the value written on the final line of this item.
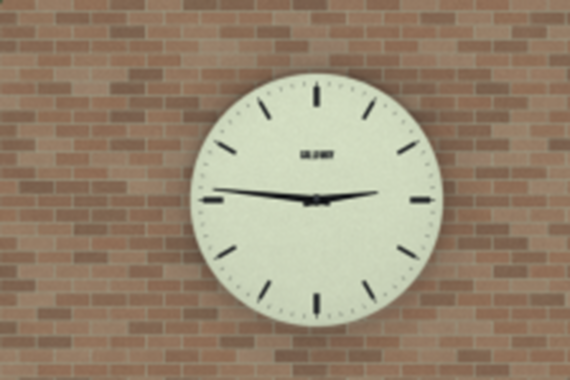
2,46
